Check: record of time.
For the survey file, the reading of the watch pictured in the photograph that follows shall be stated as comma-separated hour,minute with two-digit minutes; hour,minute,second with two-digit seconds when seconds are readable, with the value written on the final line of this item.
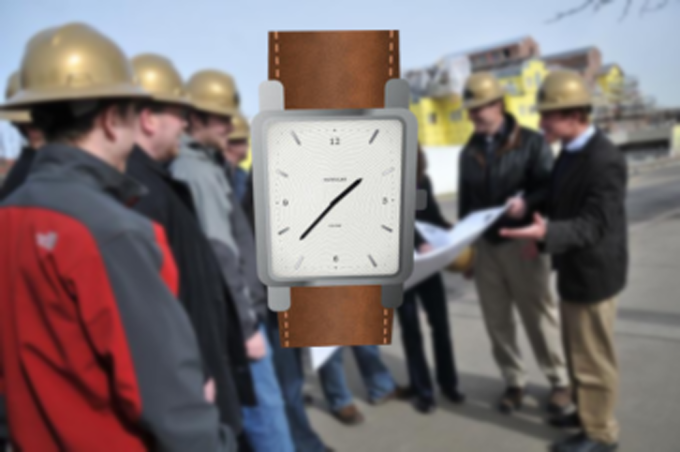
1,37
